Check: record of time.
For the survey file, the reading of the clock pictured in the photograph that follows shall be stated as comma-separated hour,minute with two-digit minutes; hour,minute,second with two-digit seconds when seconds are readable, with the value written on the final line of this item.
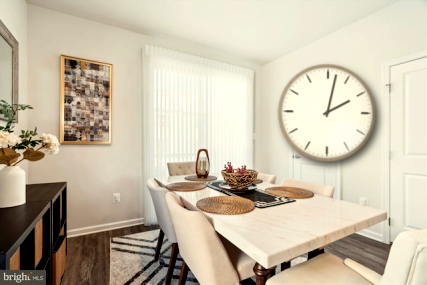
2,02
